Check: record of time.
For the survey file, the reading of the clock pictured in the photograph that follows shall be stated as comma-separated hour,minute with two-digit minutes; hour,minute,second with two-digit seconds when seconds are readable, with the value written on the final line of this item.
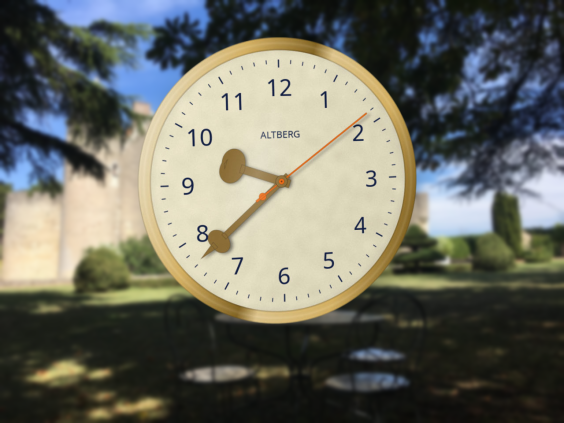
9,38,09
